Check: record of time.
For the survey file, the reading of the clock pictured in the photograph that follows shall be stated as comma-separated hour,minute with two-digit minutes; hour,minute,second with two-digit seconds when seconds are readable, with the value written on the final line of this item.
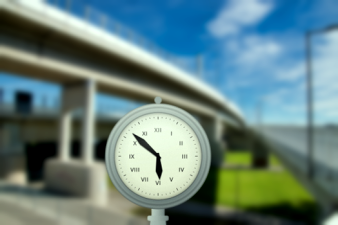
5,52
